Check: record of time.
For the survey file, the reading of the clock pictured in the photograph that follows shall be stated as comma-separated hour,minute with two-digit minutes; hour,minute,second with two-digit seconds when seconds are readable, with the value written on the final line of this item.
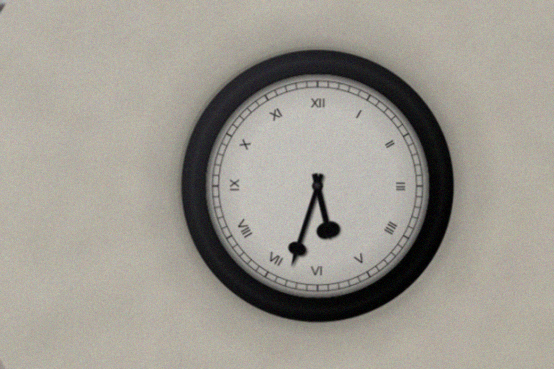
5,33
